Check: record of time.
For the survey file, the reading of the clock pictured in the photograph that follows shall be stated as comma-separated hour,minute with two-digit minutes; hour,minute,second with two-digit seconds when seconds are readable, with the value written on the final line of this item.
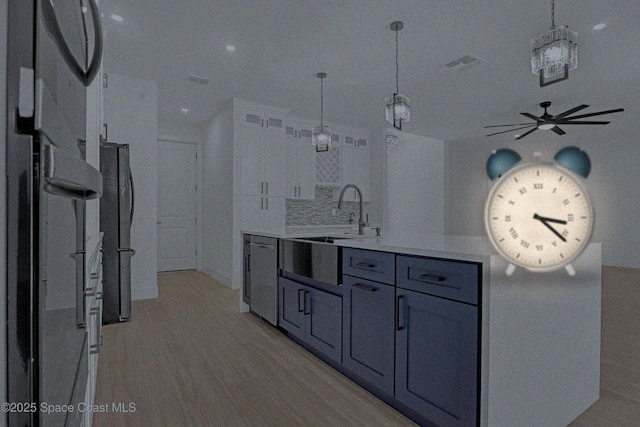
3,22
